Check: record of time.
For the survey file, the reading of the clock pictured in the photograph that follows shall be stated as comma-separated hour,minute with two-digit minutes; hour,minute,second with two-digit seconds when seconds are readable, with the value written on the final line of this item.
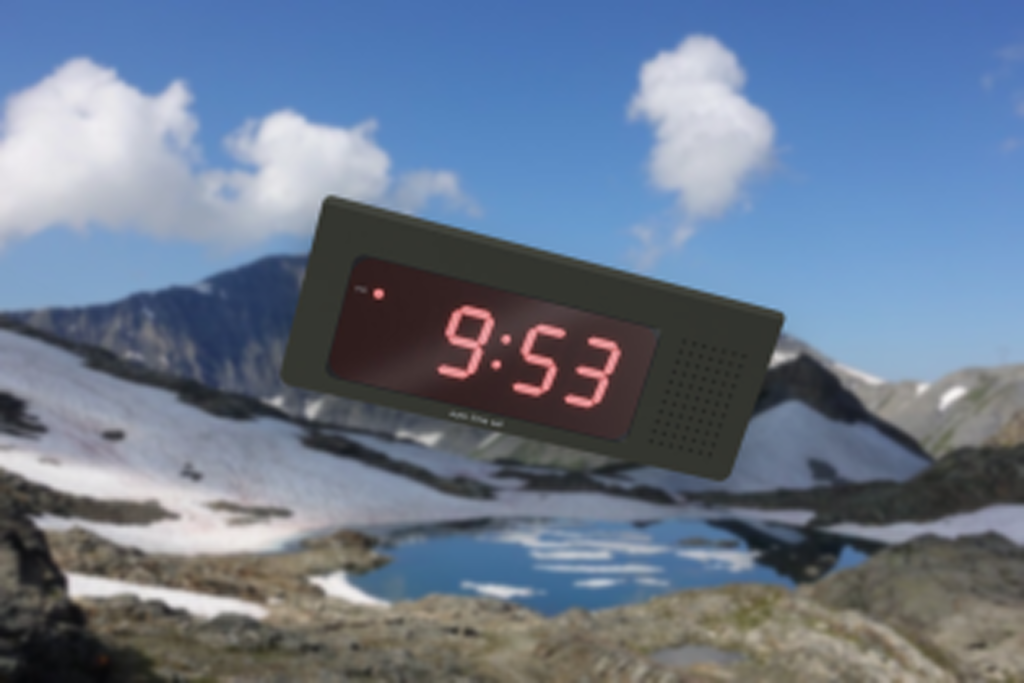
9,53
